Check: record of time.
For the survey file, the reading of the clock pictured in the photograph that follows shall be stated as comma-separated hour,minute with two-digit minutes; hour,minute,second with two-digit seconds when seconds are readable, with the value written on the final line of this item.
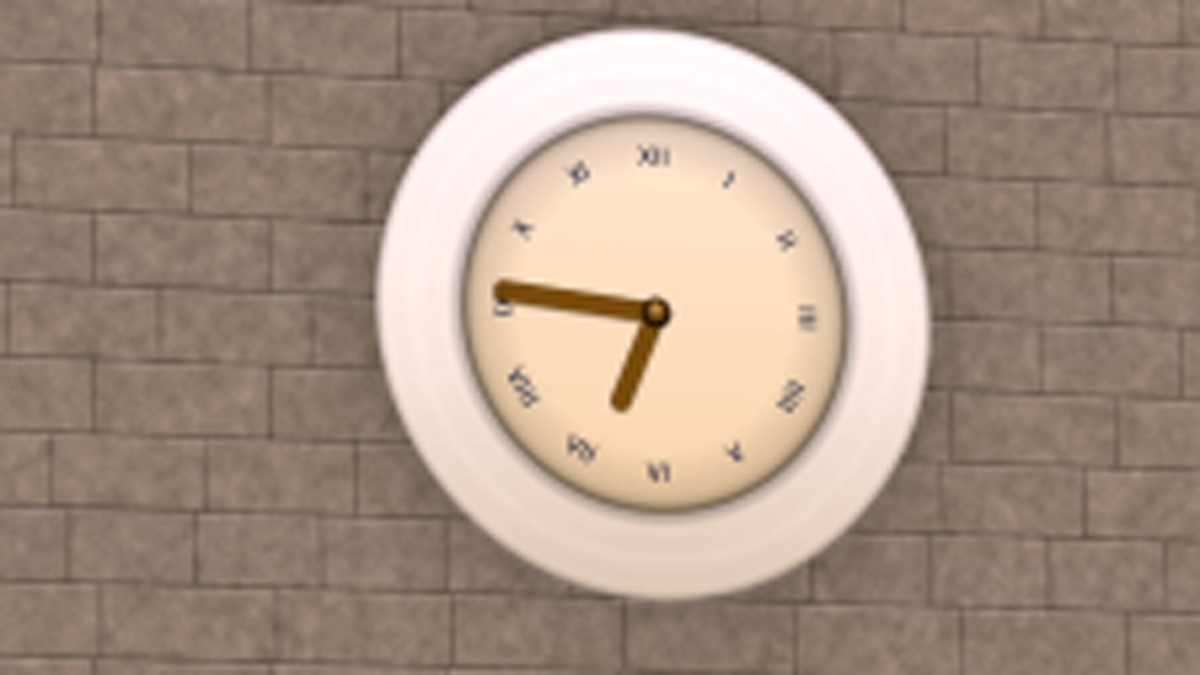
6,46
